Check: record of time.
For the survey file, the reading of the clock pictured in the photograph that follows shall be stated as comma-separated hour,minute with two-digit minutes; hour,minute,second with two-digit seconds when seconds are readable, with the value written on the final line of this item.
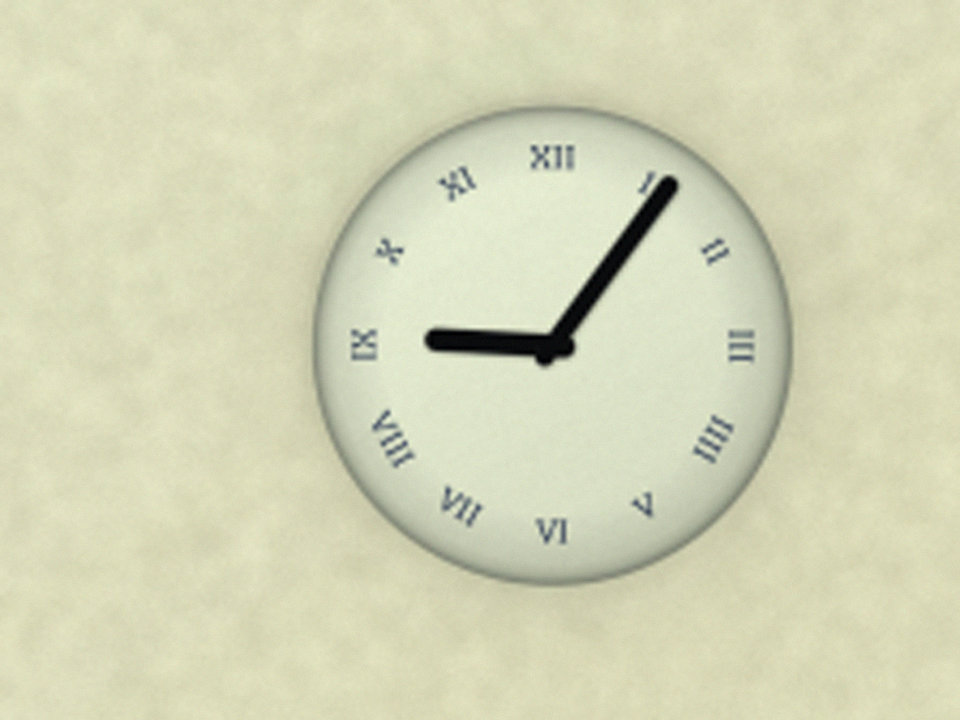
9,06
